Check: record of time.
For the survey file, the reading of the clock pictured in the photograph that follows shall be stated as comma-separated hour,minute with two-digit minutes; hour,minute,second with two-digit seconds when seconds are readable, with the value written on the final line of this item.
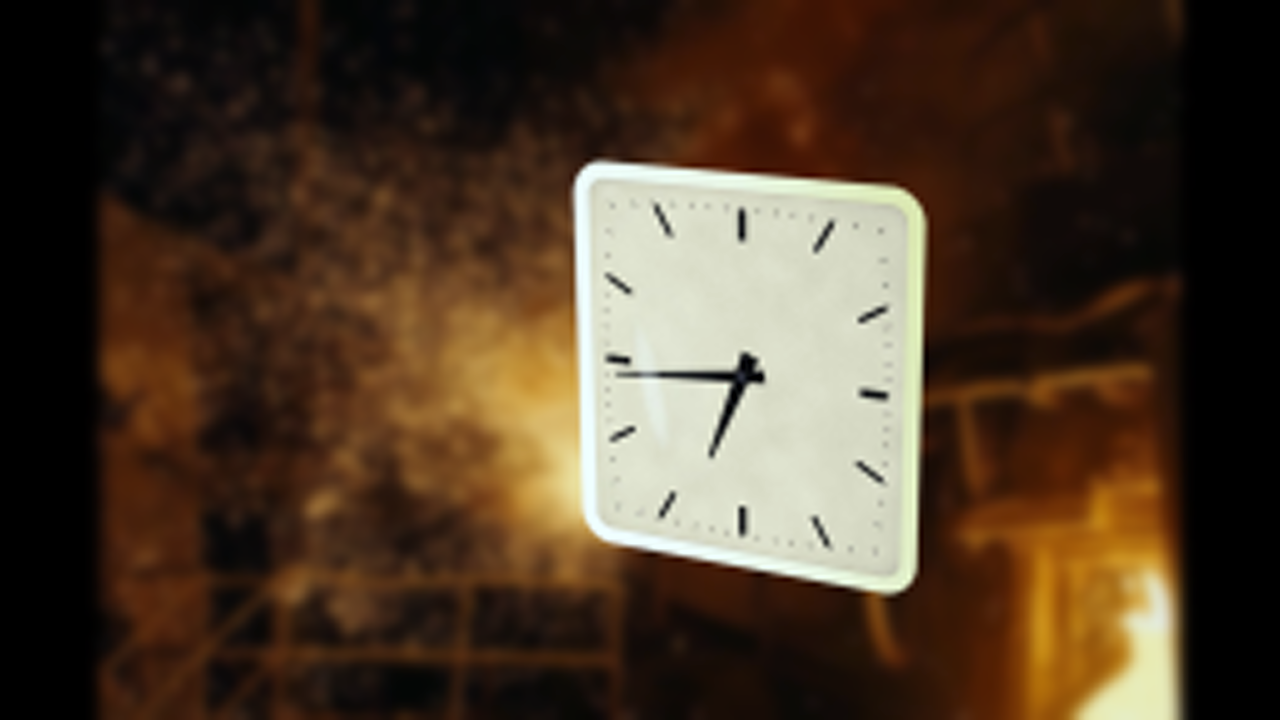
6,44
